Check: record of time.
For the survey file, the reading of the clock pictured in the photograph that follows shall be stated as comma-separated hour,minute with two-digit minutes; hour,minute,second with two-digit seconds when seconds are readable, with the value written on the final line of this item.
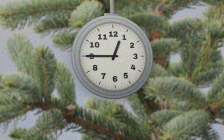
12,45
